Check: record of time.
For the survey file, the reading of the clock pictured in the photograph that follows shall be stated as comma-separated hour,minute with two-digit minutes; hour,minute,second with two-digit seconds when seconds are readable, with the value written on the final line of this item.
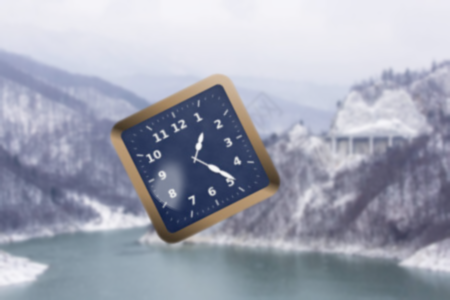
1,24
